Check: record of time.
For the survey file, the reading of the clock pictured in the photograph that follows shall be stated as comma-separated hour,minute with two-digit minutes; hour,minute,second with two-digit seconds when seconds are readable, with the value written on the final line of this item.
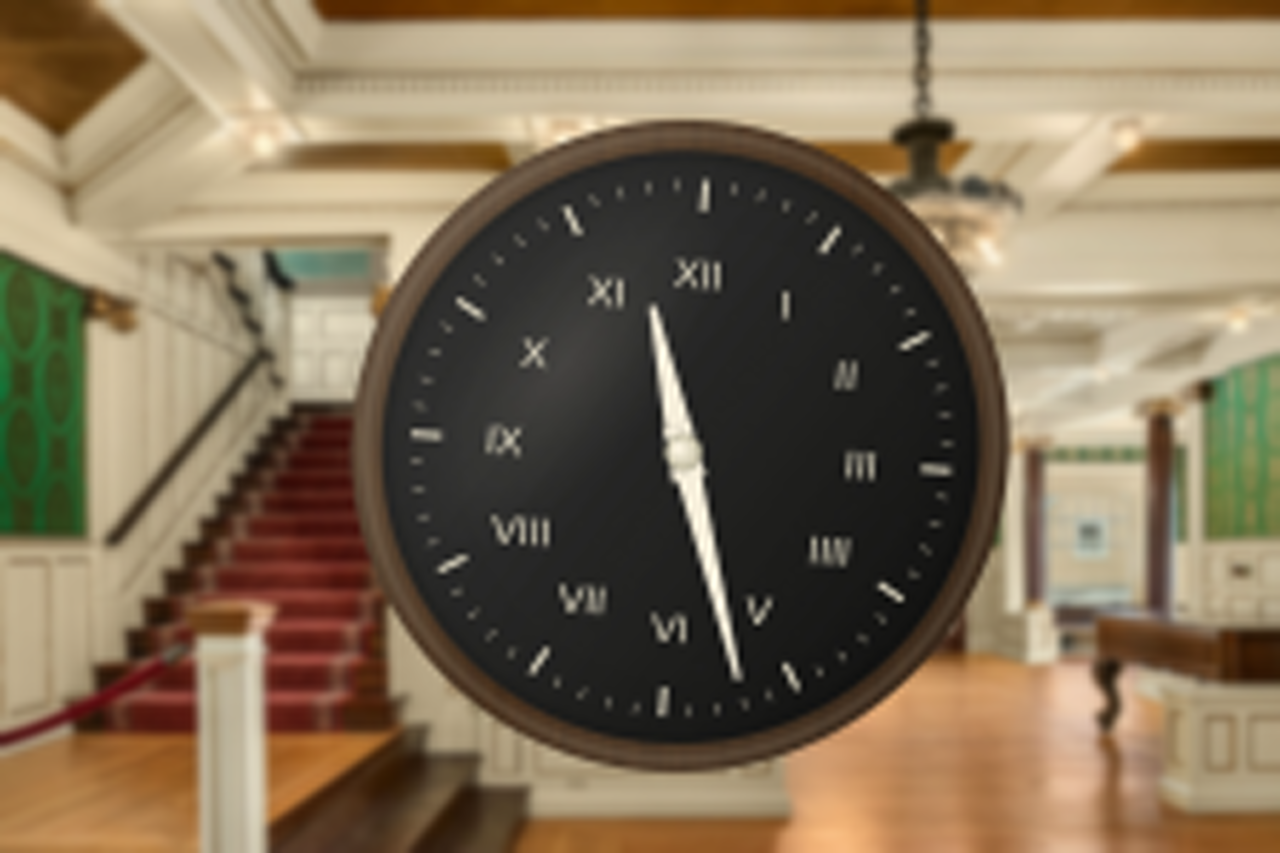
11,27
